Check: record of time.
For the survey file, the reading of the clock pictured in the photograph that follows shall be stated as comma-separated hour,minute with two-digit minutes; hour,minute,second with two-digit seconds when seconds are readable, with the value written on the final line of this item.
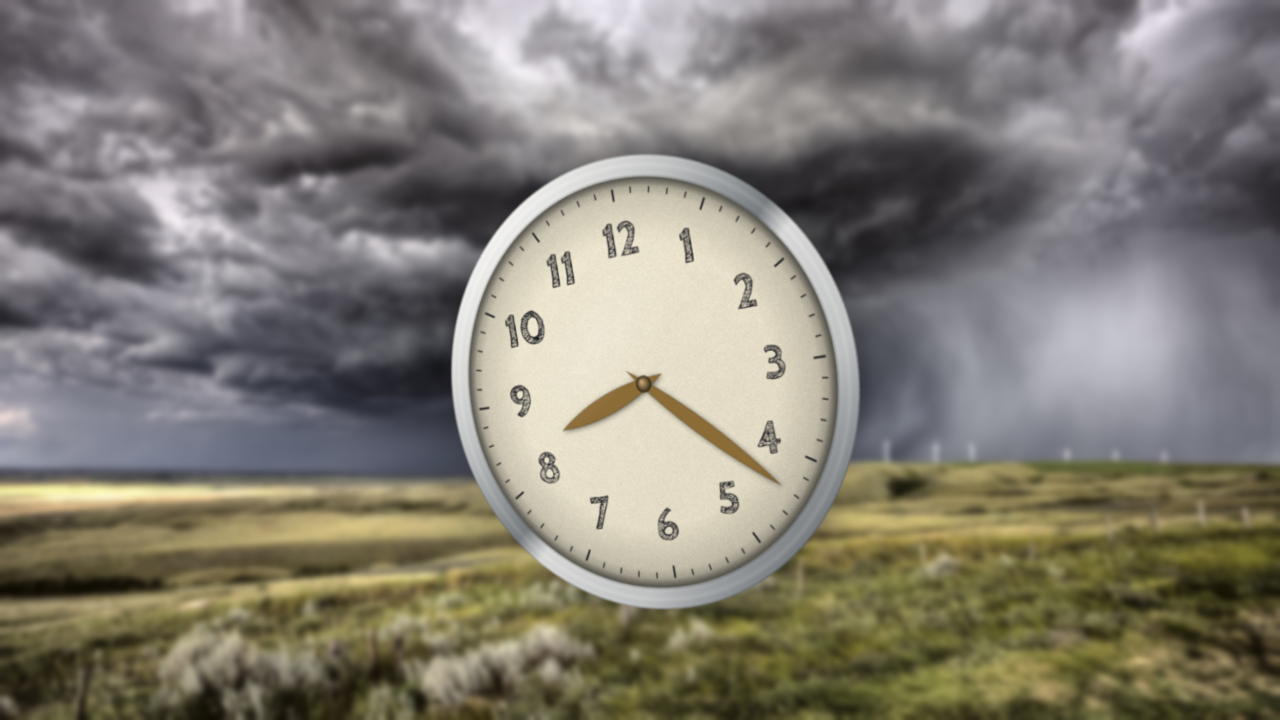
8,22
